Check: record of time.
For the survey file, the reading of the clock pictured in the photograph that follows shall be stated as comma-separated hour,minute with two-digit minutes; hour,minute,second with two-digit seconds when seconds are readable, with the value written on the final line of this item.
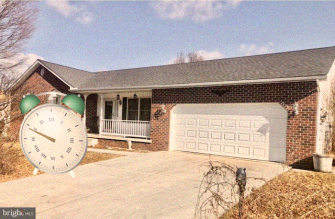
9,49
